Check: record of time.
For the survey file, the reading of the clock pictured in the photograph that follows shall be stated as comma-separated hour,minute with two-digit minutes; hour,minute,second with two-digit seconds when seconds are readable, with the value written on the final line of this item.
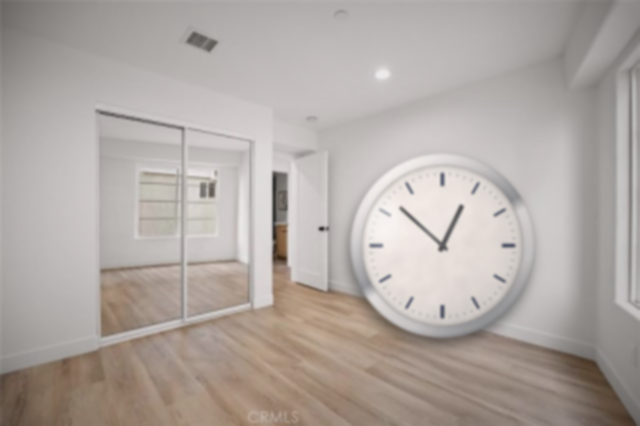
12,52
